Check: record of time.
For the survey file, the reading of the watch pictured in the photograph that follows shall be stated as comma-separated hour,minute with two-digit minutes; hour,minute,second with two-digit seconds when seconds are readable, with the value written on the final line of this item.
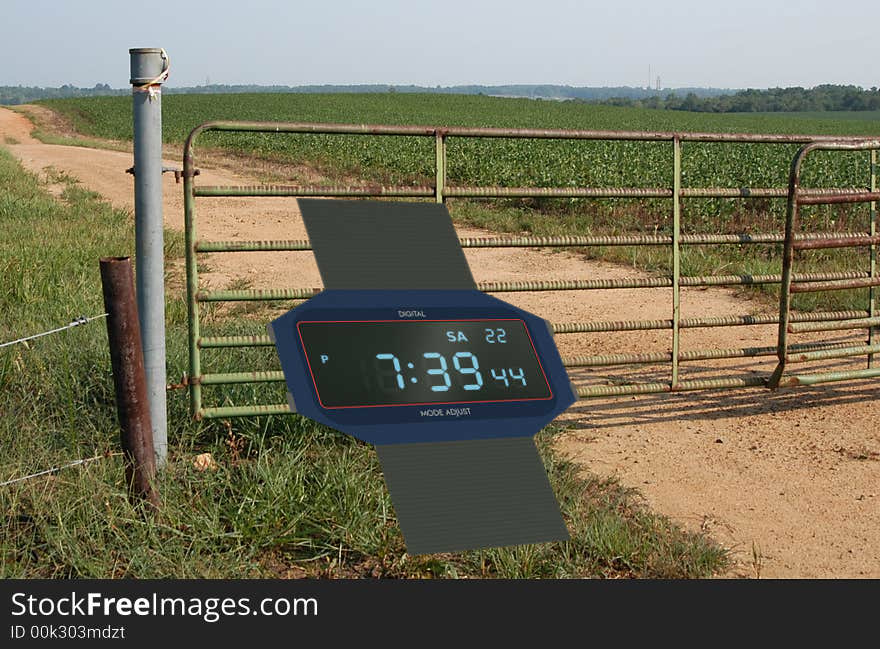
7,39,44
